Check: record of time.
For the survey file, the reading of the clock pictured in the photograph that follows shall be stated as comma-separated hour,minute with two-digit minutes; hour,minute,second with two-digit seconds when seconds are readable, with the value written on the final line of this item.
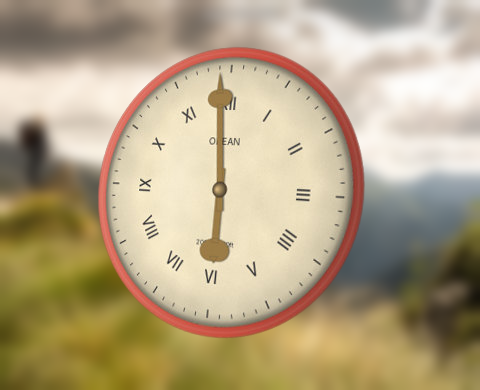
5,59
